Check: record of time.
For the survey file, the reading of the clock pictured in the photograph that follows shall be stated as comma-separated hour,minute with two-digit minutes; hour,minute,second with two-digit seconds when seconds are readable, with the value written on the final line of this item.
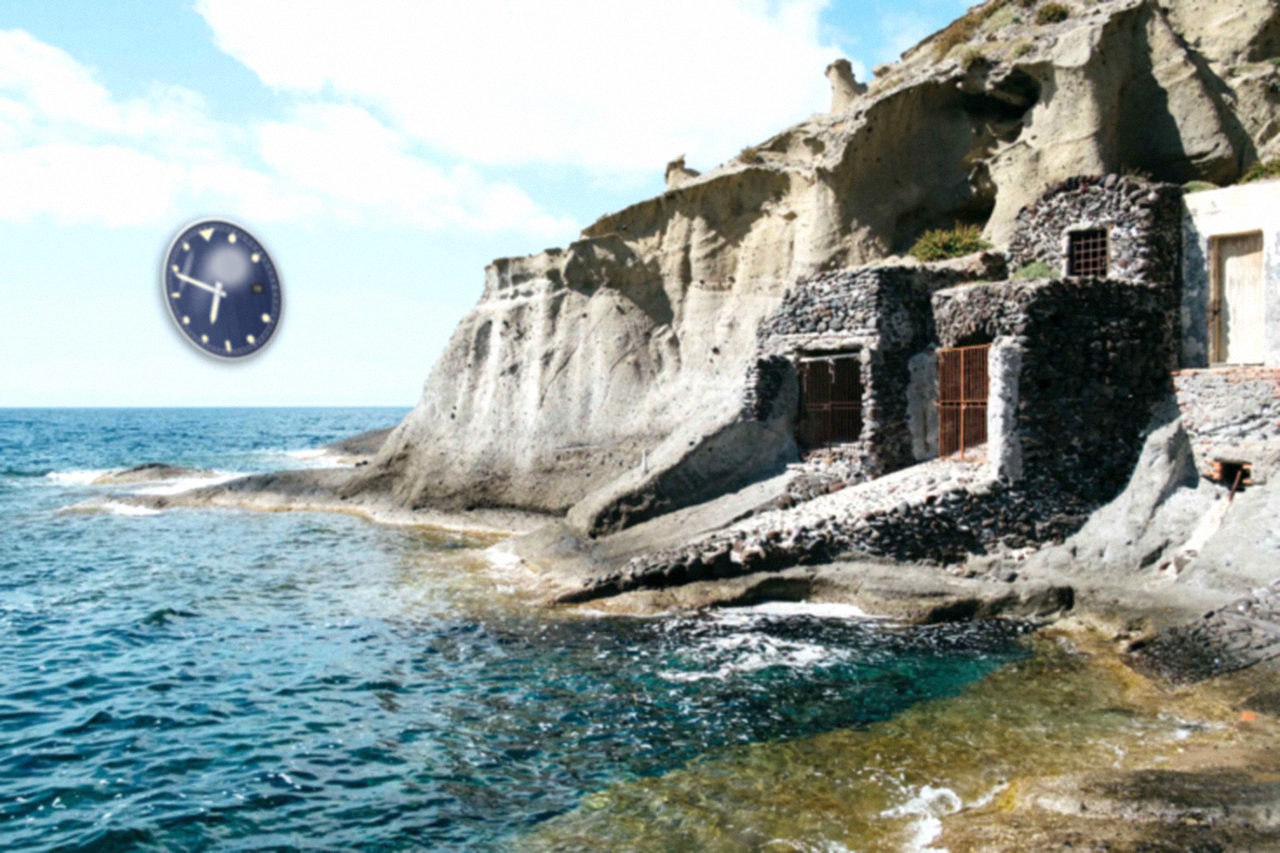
6,49
